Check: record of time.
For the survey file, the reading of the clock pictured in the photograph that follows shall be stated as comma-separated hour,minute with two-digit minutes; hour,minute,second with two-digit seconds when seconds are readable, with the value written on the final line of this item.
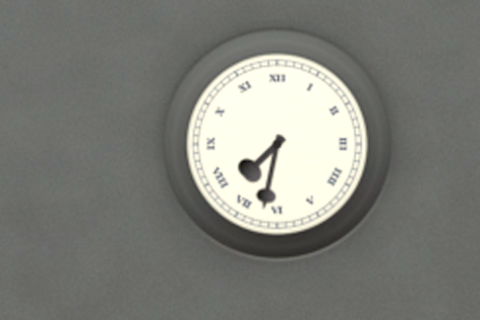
7,32
